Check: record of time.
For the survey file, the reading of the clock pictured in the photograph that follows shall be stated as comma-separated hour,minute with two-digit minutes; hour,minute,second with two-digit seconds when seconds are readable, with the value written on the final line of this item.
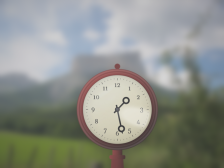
1,28
